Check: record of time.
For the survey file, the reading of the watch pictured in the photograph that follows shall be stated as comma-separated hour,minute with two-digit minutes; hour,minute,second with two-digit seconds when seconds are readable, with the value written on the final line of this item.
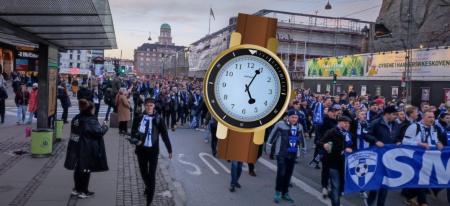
5,04
